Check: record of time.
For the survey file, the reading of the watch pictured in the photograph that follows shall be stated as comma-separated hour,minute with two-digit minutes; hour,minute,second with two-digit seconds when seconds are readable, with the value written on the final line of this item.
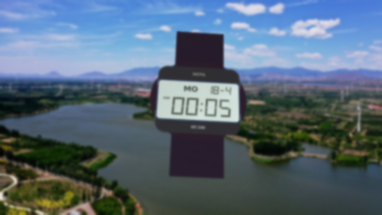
0,05
